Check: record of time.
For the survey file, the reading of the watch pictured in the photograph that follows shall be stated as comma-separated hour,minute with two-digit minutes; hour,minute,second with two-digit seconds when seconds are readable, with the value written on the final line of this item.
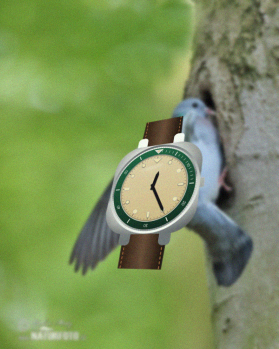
12,25
